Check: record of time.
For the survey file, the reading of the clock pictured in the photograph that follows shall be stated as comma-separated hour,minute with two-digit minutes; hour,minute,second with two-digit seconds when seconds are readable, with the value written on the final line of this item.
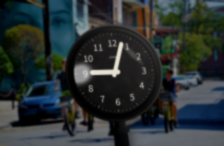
9,03
